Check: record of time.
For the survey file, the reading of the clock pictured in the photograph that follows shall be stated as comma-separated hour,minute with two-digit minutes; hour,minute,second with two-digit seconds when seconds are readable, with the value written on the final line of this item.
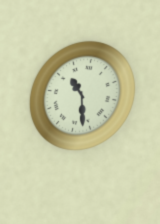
10,27
